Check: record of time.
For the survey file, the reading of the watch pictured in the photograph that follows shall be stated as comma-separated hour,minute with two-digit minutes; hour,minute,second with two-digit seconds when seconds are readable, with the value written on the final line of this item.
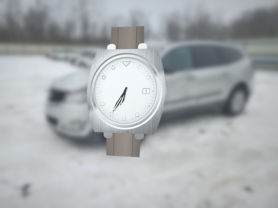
6,35
